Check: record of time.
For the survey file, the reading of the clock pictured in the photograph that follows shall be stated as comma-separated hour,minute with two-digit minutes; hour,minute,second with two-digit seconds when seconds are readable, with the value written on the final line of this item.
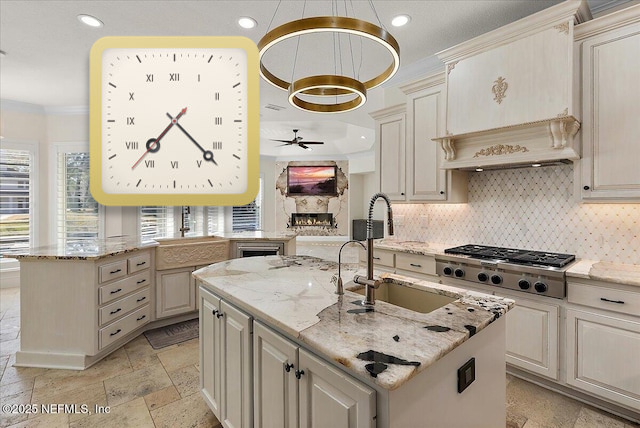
7,22,37
